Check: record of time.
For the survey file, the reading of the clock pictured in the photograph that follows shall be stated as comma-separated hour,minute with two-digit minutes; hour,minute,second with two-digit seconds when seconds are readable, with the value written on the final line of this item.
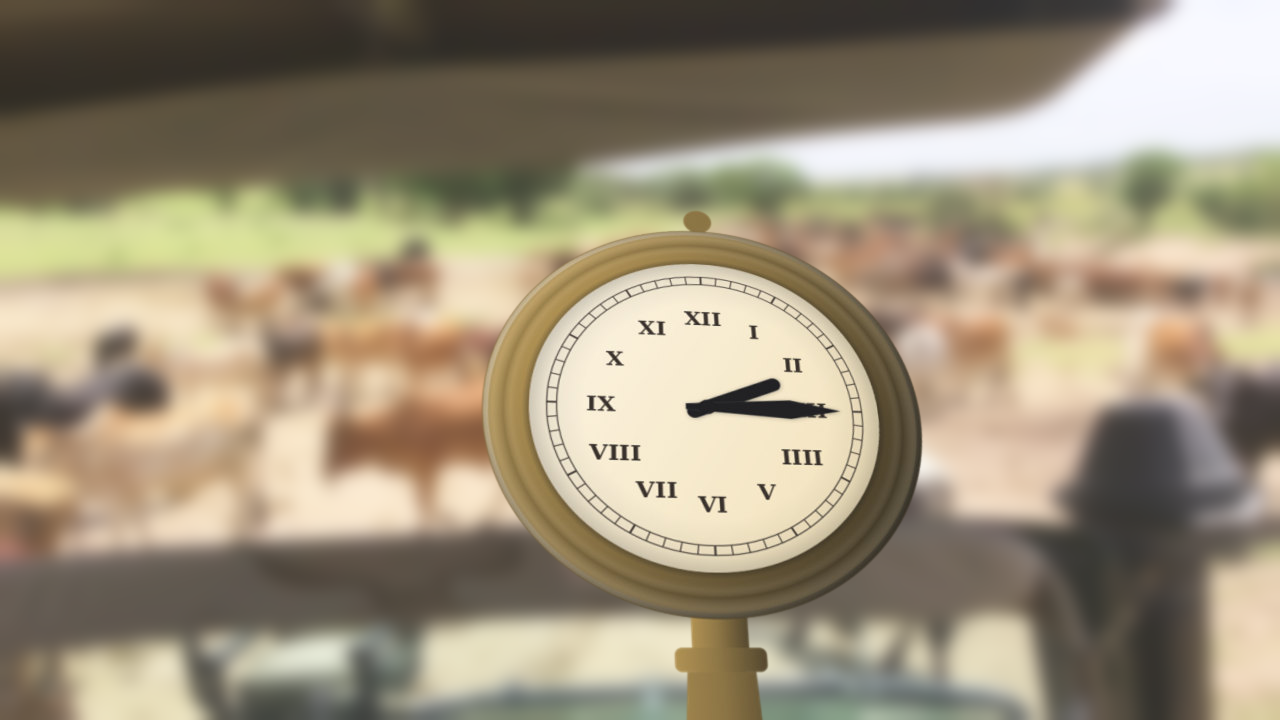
2,15
